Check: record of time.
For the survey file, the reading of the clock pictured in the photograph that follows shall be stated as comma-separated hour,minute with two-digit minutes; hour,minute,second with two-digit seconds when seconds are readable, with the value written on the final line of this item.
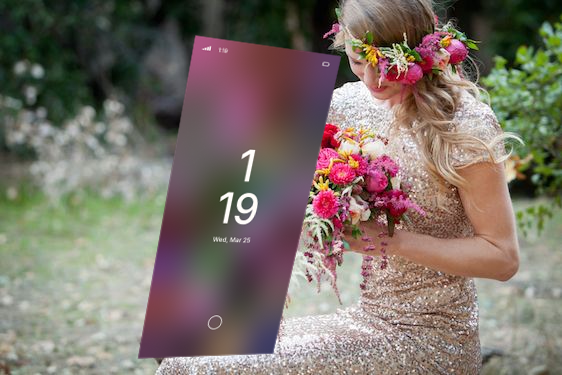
1,19
